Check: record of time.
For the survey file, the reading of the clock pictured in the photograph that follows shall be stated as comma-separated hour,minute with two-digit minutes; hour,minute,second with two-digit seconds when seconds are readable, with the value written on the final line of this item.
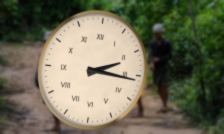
2,16
